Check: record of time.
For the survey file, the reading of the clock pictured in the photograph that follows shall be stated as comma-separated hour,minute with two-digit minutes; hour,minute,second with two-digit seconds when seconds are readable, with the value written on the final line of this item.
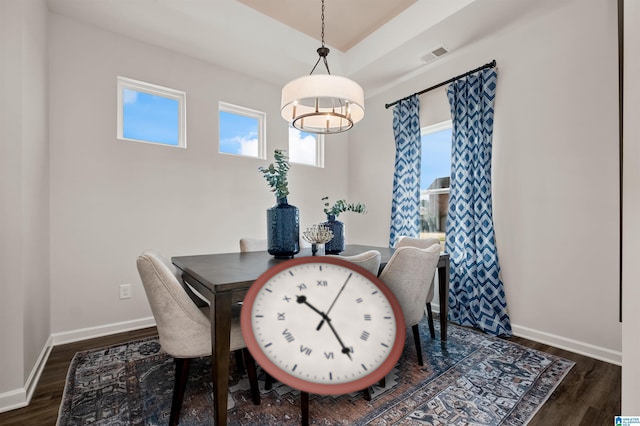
10,26,05
